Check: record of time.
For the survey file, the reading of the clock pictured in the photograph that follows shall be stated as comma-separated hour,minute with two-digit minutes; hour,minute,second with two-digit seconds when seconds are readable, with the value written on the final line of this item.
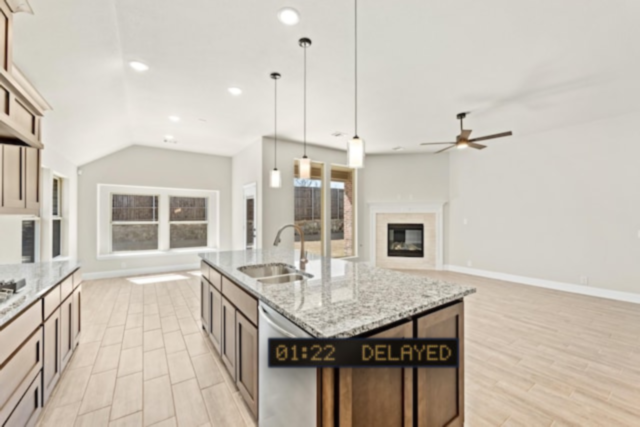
1,22
